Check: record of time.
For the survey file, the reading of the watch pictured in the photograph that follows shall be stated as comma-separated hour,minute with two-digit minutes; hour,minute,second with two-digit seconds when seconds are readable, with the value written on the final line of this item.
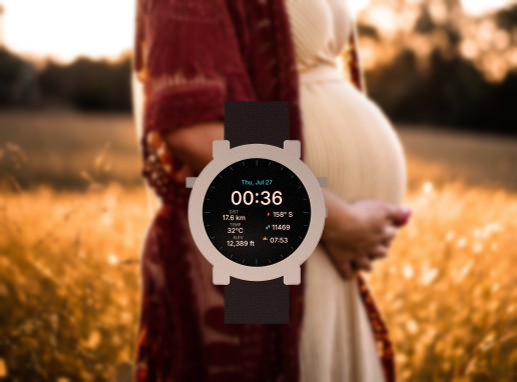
0,36
